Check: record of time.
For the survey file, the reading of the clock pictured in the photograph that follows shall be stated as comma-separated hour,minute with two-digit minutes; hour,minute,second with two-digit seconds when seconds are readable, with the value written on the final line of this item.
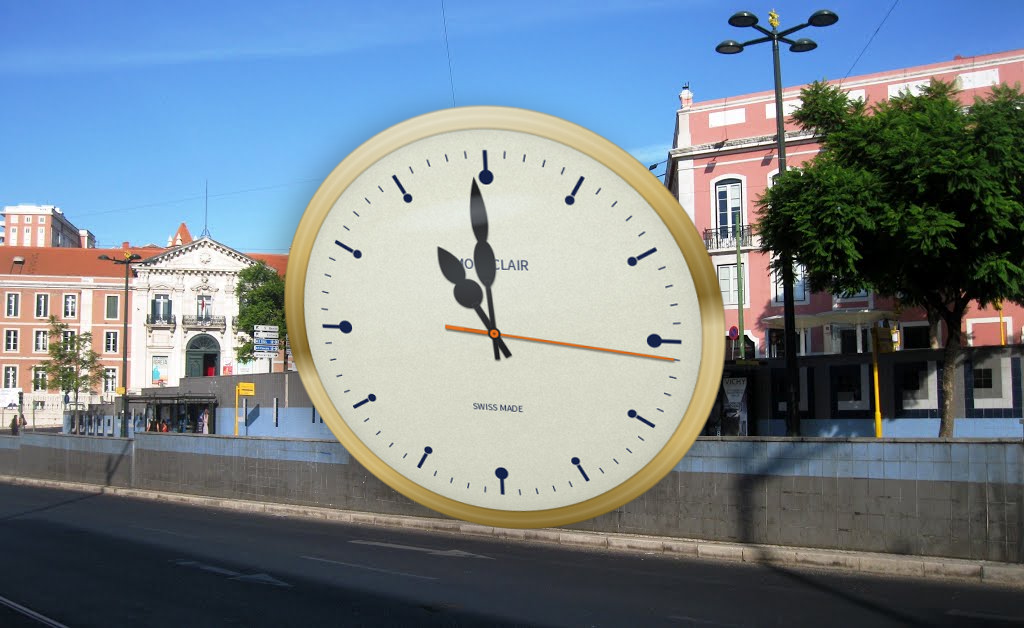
10,59,16
